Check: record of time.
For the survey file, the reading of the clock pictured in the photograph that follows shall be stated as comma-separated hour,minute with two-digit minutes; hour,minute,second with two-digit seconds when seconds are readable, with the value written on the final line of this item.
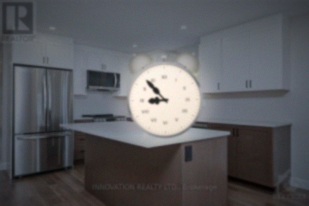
8,53
